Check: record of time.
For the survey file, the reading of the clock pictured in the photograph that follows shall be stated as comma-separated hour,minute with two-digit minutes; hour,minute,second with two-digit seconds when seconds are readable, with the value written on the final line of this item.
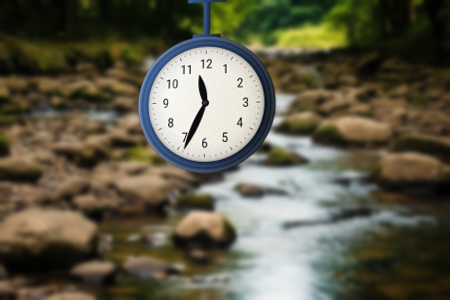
11,34
